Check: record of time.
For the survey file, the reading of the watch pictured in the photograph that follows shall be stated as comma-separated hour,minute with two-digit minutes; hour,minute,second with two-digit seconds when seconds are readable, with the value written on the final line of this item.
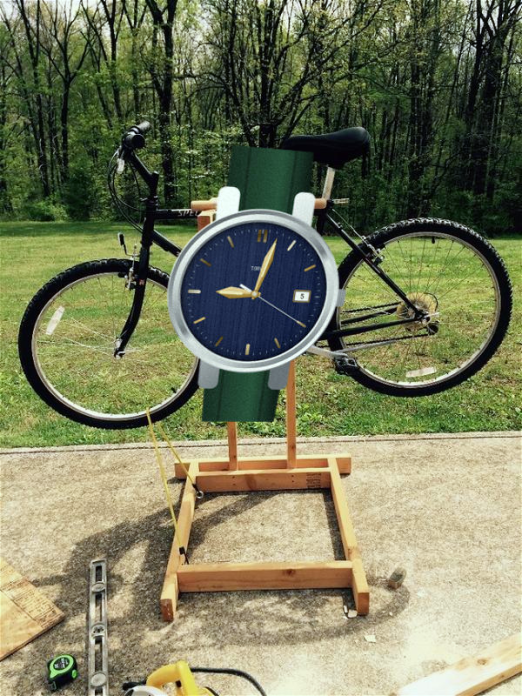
9,02,20
